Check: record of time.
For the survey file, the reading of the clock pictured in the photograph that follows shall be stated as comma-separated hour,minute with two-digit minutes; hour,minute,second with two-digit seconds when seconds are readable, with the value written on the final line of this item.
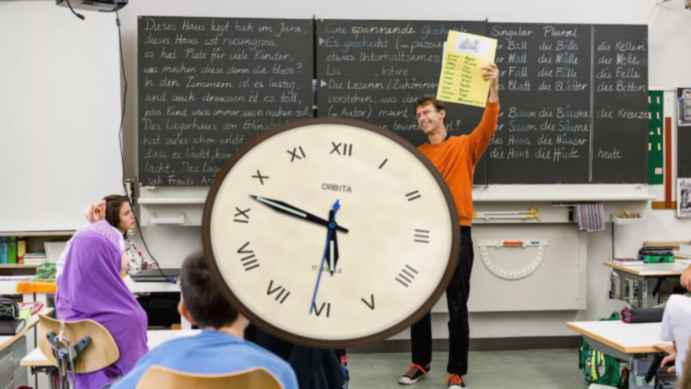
5,47,31
